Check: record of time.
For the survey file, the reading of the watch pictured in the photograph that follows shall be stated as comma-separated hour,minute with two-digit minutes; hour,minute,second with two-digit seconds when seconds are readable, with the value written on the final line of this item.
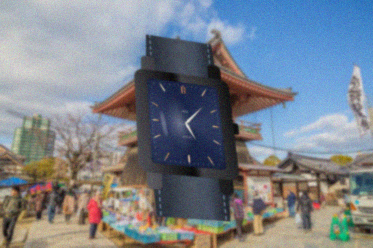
5,07
